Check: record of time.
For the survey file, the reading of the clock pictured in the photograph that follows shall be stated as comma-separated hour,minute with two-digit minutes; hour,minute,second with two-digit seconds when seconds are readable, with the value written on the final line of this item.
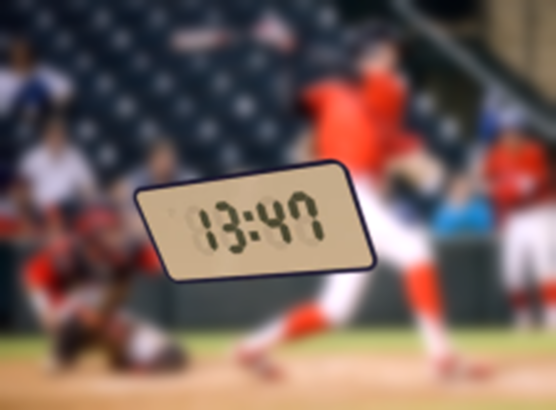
13,47
